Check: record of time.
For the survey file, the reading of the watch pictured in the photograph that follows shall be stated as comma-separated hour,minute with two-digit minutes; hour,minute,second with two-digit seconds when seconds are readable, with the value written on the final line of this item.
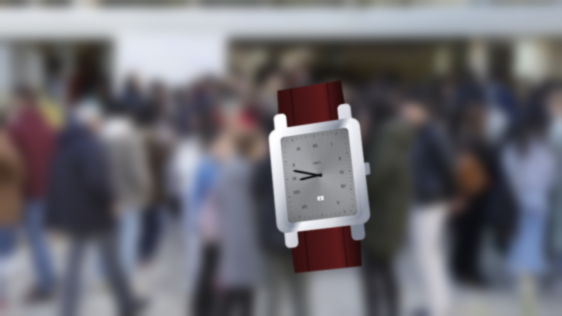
8,48
